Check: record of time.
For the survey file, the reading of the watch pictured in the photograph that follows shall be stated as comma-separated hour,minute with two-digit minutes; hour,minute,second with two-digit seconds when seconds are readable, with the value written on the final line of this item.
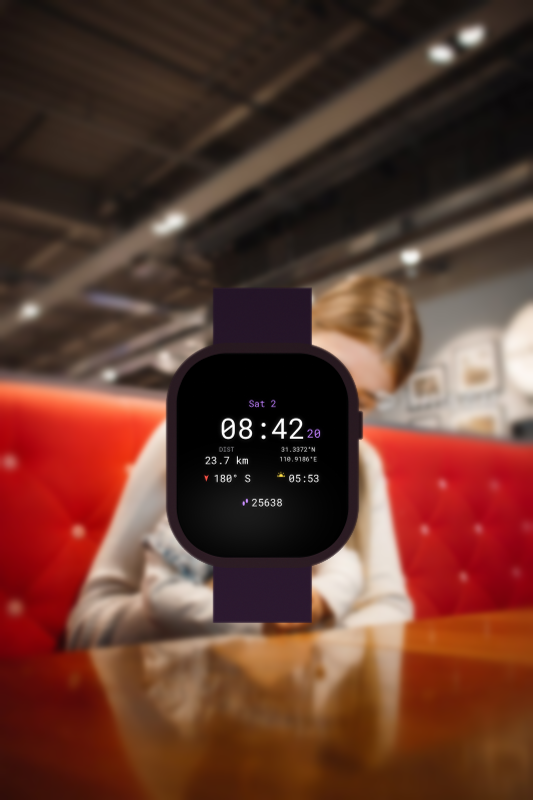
8,42,20
